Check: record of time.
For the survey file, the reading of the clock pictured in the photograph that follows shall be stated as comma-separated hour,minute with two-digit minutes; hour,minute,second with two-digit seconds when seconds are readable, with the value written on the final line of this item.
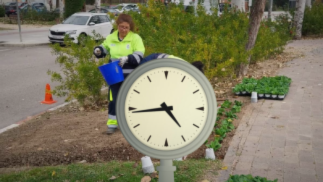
4,44
